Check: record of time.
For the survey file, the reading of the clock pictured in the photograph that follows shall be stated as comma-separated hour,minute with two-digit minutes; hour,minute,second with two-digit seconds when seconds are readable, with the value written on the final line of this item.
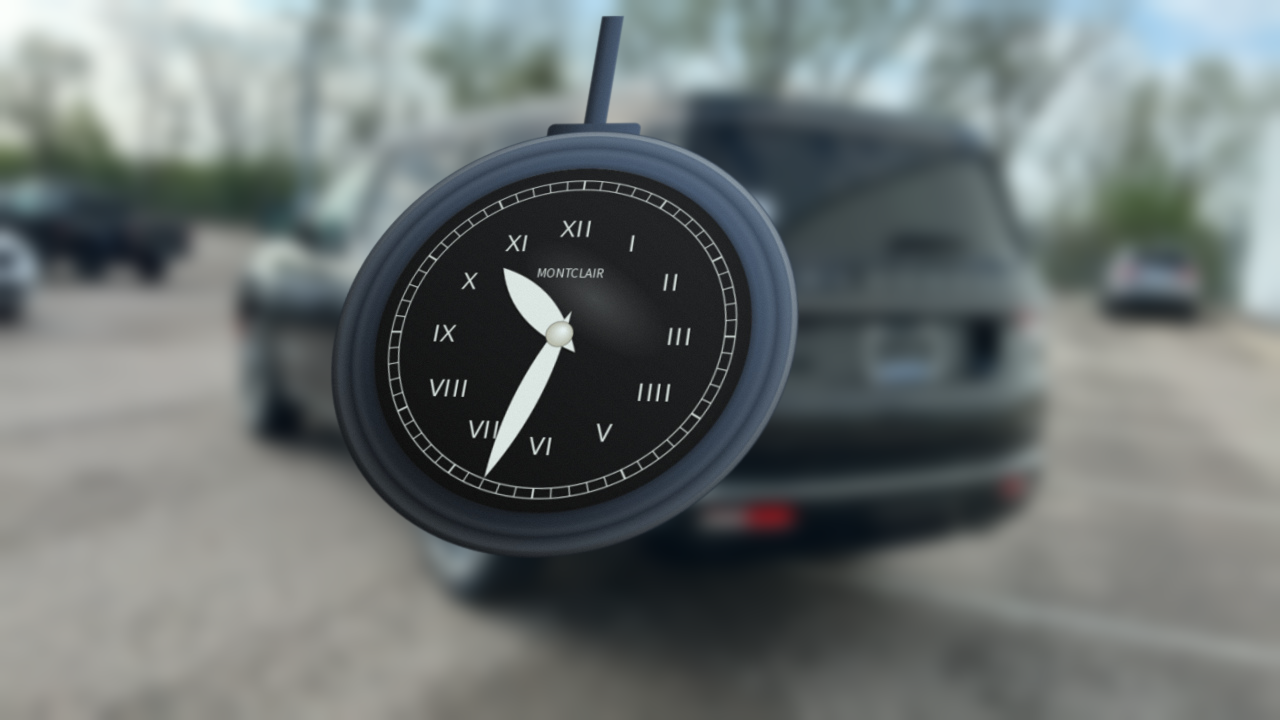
10,33
